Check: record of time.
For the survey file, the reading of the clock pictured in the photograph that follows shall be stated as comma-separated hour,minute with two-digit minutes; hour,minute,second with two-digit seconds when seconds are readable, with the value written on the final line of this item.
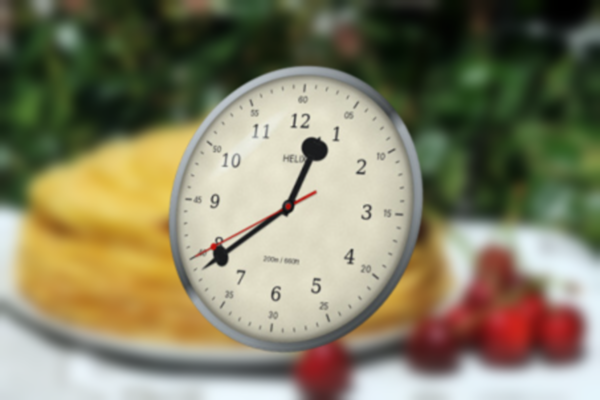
12,38,40
